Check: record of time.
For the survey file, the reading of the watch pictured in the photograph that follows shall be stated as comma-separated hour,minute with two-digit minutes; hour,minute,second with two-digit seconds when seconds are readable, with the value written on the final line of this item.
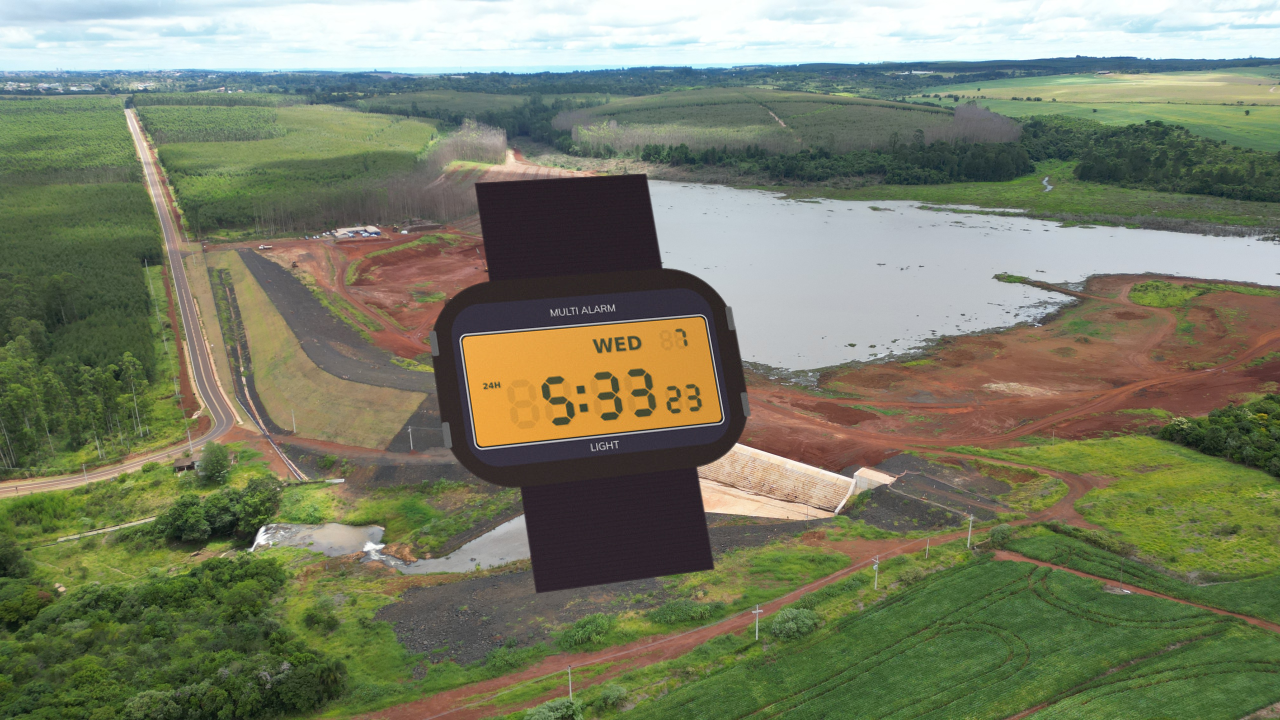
5,33,23
